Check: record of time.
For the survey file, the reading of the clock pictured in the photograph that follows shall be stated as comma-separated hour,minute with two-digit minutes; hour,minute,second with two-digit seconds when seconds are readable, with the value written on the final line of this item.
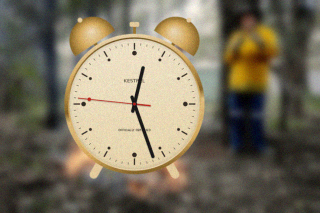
12,26,46
